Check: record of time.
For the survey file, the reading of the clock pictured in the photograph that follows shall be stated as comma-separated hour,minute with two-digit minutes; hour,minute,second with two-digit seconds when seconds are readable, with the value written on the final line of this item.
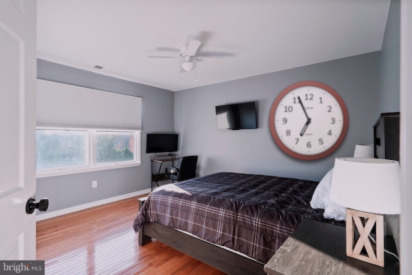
6,56
